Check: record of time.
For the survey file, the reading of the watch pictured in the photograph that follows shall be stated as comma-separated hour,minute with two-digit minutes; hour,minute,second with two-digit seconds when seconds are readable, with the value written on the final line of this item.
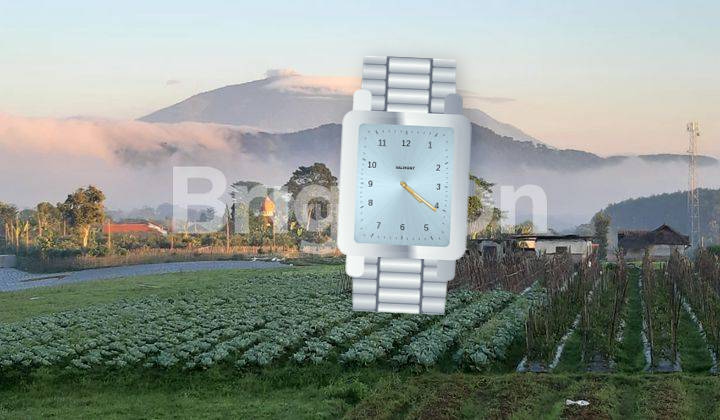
4,21
